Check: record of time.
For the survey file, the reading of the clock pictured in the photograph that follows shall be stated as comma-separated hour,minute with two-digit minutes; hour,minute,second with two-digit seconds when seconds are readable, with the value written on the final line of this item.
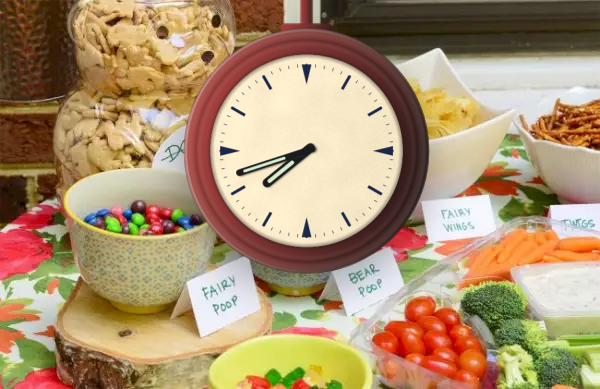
7,42
